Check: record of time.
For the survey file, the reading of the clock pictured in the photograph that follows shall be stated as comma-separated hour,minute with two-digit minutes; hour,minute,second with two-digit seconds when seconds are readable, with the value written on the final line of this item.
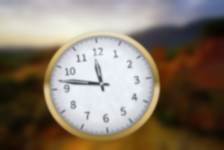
11,47
